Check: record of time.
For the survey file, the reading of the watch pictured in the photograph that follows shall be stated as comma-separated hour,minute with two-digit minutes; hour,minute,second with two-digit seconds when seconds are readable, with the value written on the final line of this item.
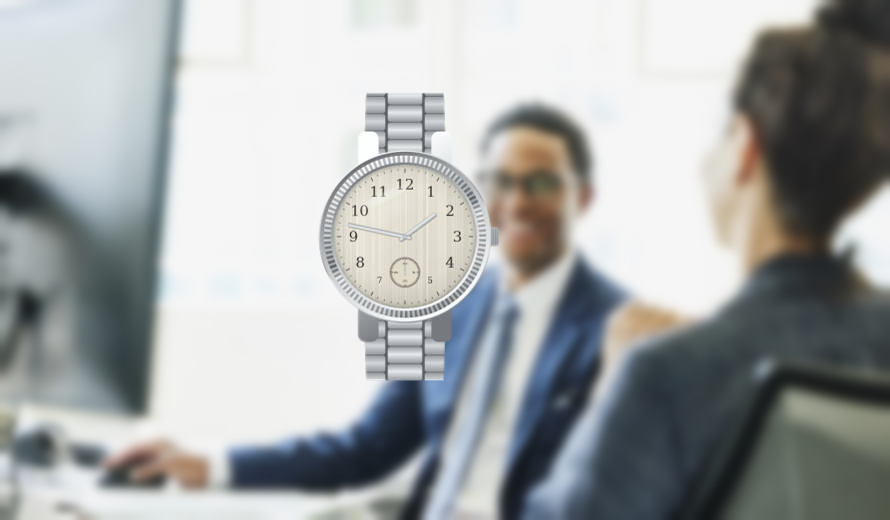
1,47
